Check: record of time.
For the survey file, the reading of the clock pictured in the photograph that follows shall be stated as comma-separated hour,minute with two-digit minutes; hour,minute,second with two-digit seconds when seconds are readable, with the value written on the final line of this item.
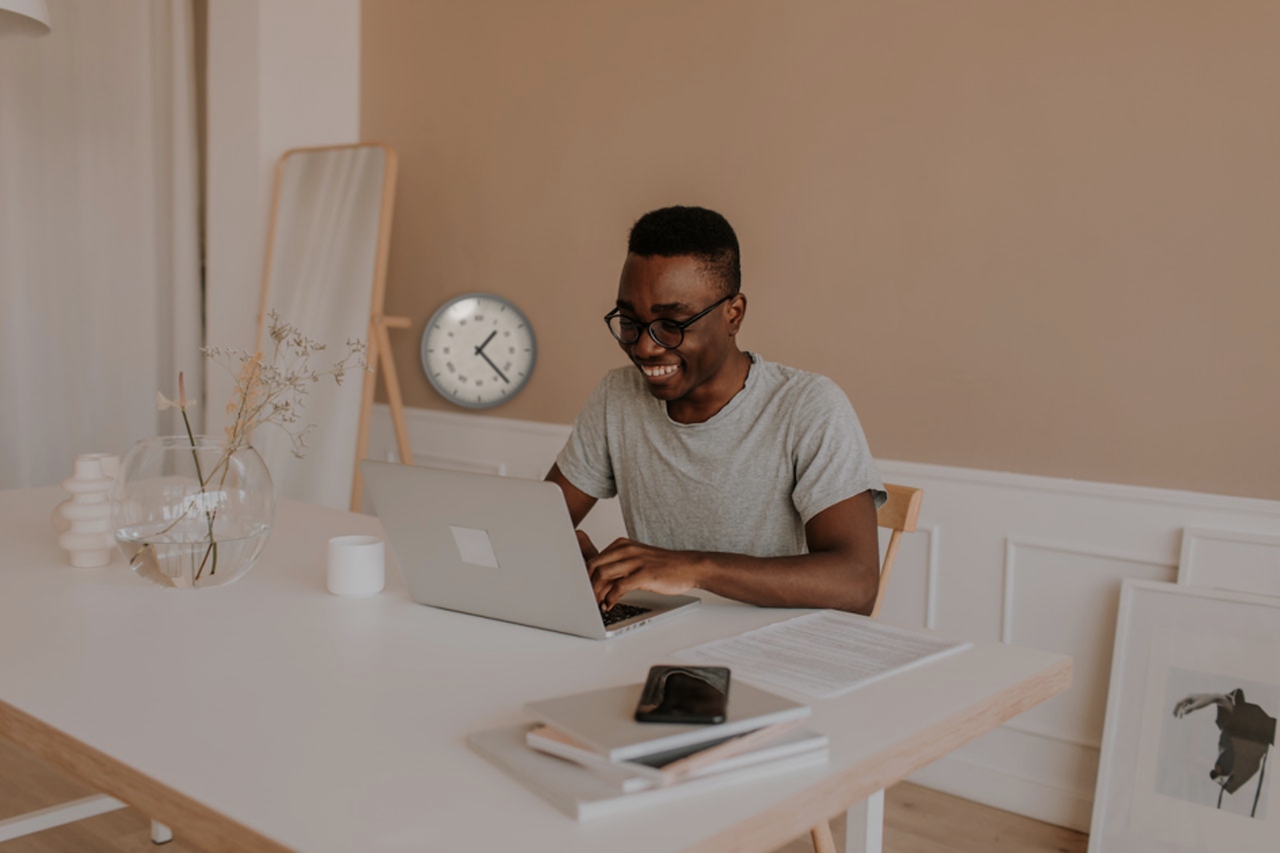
1,23
